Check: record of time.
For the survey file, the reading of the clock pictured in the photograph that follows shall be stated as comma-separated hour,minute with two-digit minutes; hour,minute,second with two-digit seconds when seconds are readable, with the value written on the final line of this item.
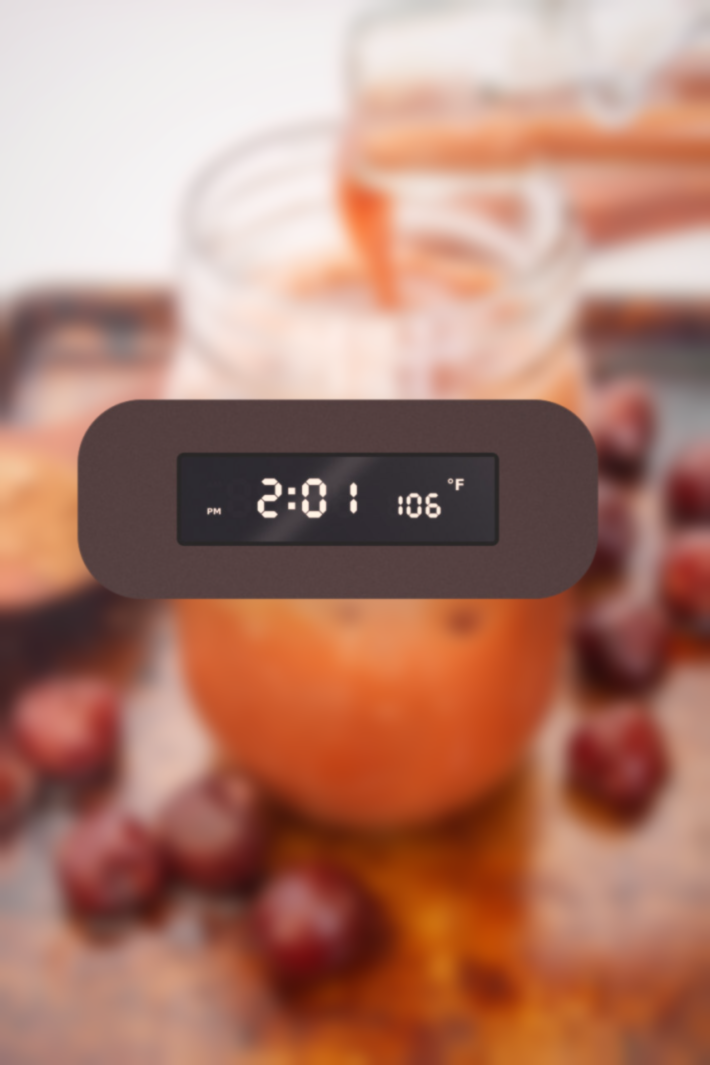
2,01
